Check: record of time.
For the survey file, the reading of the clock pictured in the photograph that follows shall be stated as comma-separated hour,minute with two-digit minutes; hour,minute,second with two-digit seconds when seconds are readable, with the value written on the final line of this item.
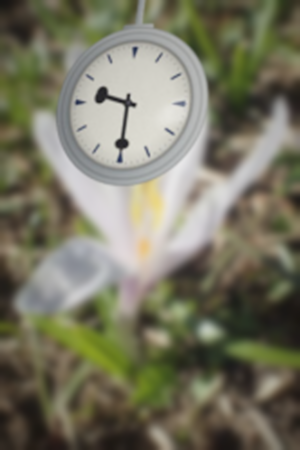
9,30
